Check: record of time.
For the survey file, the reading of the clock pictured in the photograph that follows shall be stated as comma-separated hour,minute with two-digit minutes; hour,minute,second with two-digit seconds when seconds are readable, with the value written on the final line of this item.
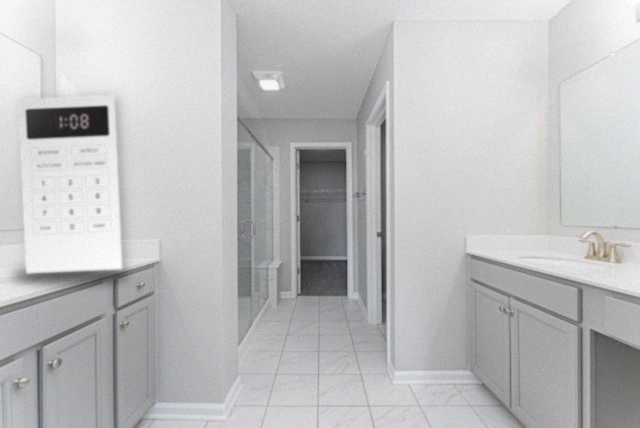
1,08
